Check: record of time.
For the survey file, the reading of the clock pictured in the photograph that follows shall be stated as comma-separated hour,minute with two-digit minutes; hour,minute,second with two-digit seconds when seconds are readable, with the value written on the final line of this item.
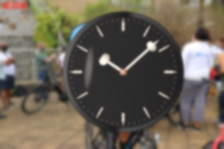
10,08
